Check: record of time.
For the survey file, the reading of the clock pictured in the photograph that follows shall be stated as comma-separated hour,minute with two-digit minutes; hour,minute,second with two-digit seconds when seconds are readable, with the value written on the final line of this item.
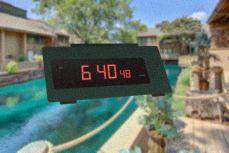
6,40,48
